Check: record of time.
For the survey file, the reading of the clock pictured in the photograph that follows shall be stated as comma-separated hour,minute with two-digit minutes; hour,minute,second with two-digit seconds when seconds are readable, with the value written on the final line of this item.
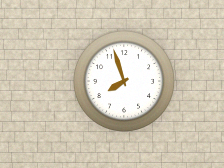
7,57
